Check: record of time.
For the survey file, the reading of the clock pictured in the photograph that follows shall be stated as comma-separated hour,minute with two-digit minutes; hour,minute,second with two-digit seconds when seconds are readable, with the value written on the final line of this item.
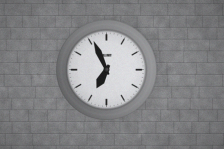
6,56
